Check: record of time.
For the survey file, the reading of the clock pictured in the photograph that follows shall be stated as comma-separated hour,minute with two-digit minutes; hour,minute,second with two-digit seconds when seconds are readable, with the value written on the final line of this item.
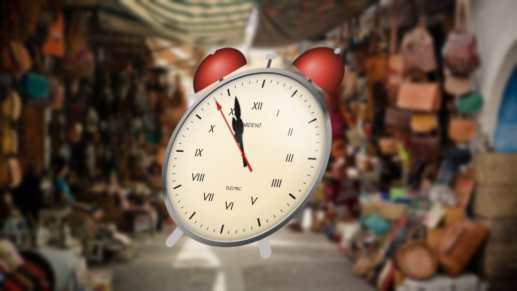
10,55,53
